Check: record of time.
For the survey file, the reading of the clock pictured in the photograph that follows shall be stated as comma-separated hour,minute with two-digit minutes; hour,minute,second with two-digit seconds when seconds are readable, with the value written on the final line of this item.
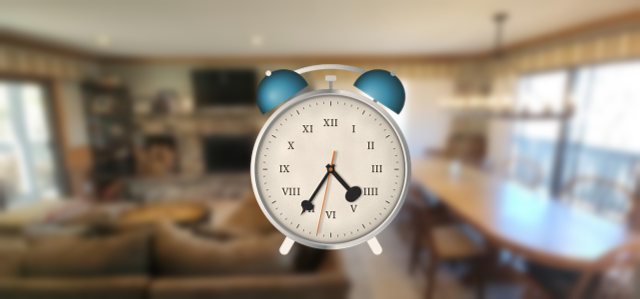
4,35,32
